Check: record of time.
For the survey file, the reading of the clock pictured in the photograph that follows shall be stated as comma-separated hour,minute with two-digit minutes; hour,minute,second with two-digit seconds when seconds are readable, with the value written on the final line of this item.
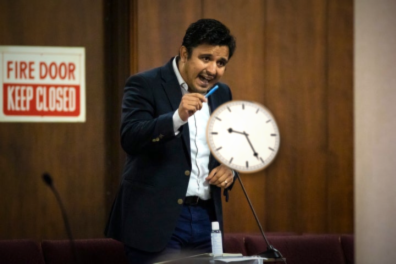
9,26
